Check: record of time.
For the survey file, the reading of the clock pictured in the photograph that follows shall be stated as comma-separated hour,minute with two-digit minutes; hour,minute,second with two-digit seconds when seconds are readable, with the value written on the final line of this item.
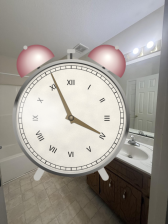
3,56
